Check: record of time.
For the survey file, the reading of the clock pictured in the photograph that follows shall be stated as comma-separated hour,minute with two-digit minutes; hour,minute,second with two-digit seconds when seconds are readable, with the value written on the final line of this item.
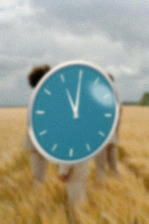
11,00
